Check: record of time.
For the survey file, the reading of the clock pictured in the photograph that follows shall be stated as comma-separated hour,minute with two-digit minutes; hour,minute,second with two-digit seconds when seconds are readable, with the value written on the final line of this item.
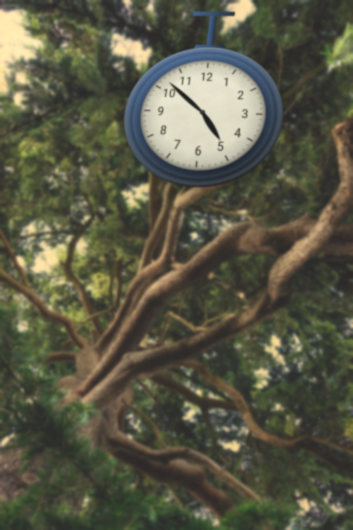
4,52
